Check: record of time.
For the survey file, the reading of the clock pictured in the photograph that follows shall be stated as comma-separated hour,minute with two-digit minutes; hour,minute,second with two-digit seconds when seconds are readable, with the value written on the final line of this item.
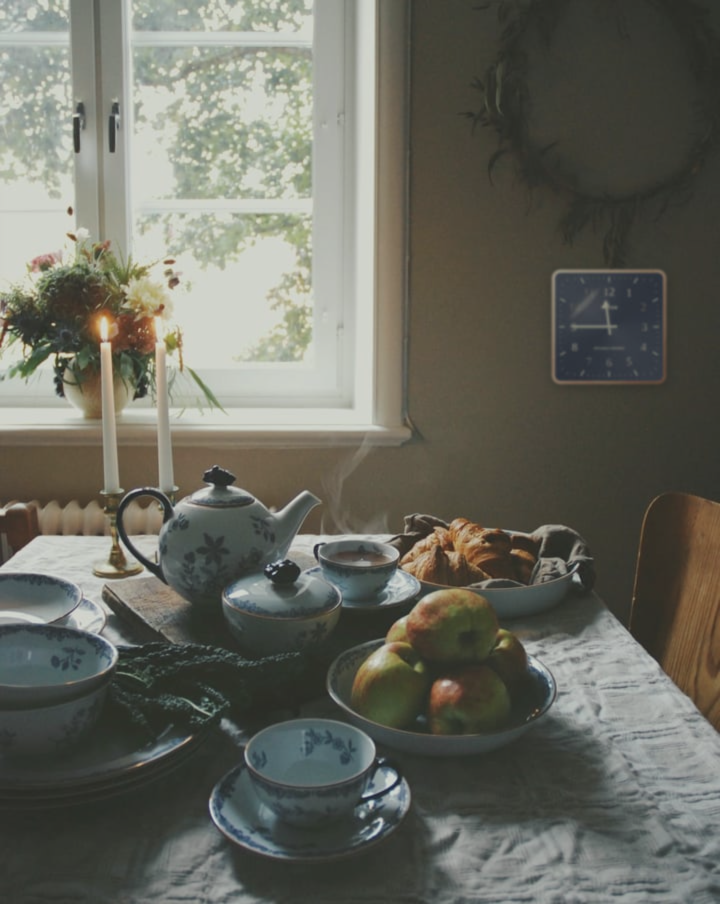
11,45
